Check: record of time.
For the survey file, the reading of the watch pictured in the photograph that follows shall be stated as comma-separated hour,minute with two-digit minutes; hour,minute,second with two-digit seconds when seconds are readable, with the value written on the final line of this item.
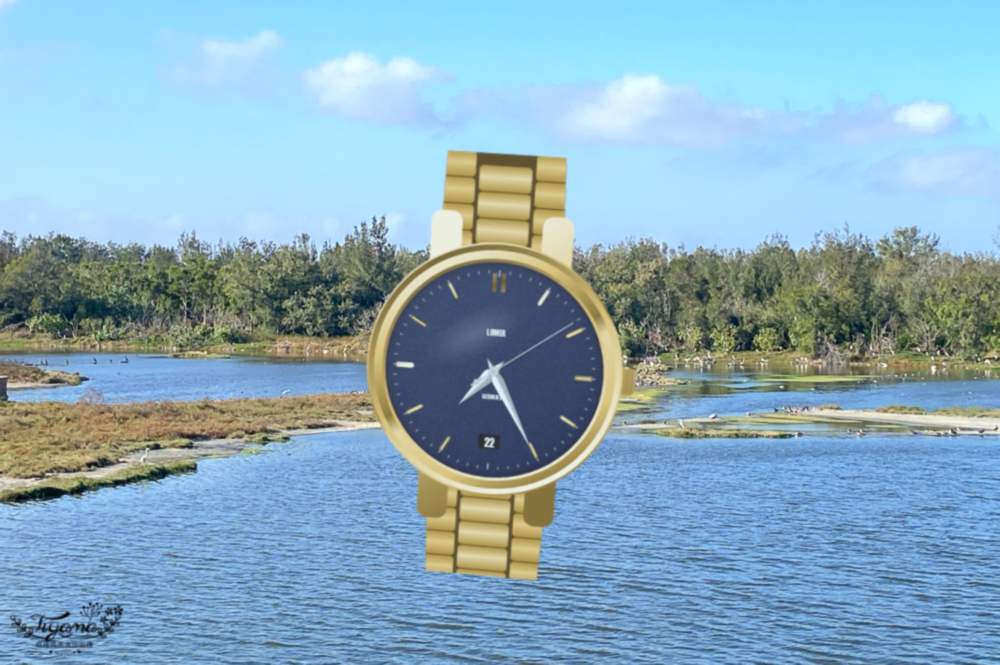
7,25,09
